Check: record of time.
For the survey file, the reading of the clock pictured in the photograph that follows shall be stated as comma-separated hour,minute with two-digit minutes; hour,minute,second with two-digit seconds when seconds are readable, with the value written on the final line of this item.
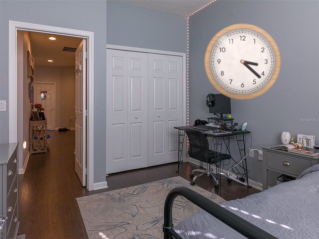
3,22
